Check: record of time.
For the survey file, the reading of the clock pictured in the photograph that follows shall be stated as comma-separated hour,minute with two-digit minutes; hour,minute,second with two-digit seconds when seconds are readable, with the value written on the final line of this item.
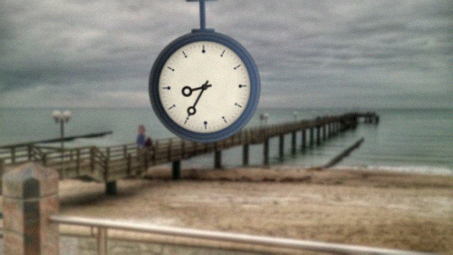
8,35
